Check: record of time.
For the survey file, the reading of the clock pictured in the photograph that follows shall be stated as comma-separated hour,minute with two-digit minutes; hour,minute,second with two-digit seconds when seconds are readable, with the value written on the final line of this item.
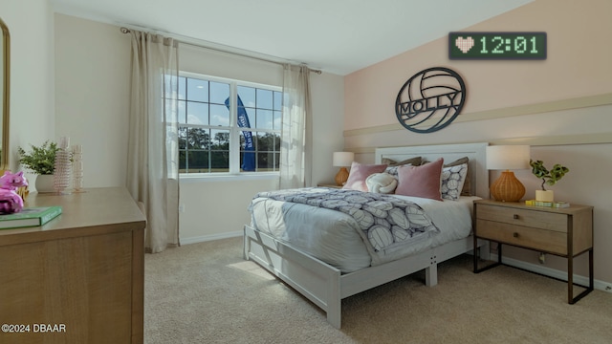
12,01
